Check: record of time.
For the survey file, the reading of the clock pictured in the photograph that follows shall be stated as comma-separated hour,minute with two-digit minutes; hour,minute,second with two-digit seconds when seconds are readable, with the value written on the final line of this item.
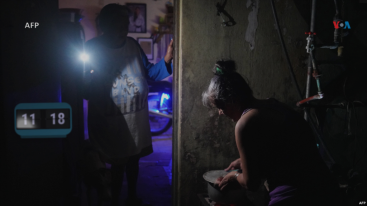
11,18
